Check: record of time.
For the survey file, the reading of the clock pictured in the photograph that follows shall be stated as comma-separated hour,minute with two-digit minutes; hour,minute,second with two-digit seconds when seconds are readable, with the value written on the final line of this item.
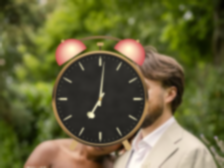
7,01
